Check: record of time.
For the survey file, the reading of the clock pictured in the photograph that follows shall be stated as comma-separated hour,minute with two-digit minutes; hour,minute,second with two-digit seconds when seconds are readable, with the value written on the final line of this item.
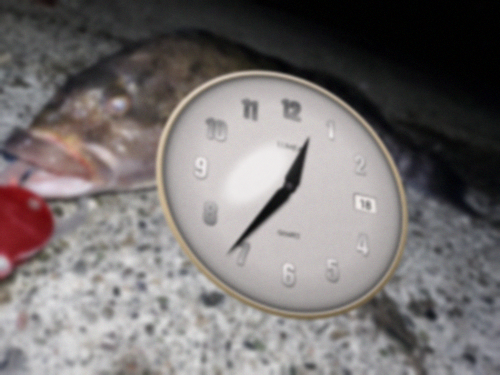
12,36
